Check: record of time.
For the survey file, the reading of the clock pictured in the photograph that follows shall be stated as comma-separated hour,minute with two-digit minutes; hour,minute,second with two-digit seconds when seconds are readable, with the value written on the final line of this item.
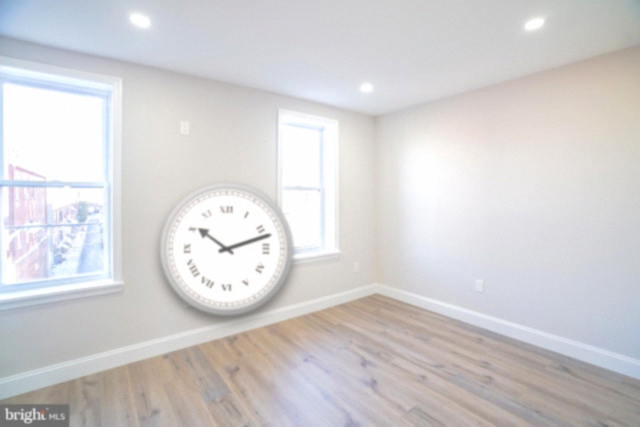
10,12
